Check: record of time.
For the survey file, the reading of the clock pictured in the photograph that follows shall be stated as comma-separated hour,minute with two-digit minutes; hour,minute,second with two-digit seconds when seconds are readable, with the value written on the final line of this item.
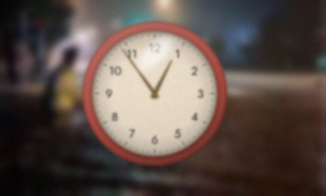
12,54
